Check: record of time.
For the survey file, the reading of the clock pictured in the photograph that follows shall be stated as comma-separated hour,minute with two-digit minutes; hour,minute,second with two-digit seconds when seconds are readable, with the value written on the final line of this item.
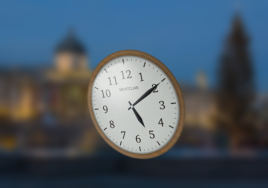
5,10
